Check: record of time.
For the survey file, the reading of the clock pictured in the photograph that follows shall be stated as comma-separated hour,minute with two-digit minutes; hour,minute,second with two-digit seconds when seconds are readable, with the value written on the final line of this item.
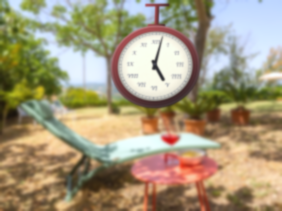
5,02
